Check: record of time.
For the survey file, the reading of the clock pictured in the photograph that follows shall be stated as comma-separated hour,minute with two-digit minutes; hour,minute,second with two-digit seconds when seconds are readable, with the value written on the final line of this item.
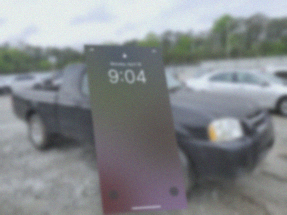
9,04
